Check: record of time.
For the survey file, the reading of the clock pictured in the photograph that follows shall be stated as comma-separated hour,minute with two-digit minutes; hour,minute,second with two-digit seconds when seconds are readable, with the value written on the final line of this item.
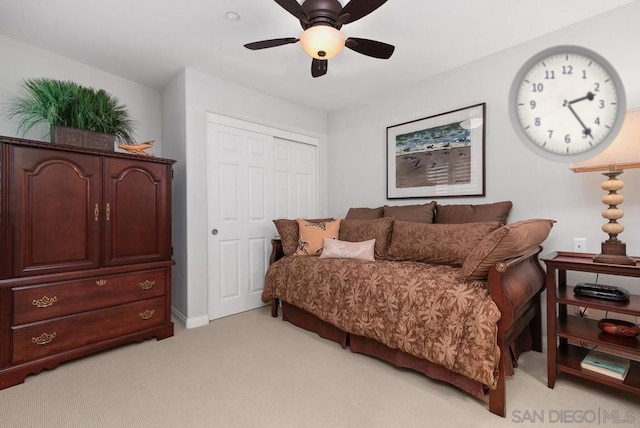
2,24
